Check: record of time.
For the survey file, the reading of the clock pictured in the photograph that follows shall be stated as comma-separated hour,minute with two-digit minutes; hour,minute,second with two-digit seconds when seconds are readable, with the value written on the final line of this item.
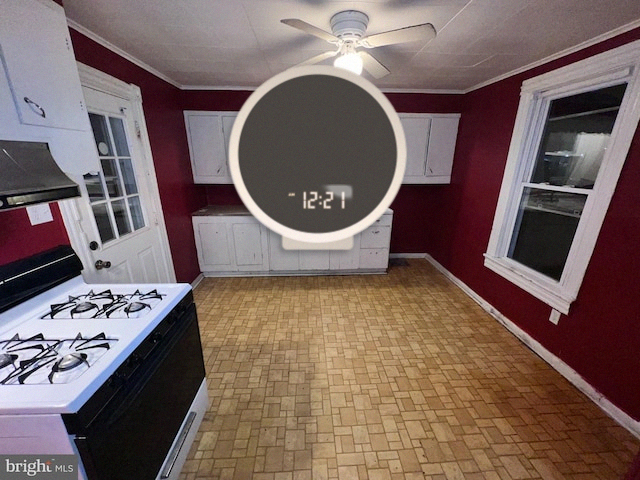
12,21
